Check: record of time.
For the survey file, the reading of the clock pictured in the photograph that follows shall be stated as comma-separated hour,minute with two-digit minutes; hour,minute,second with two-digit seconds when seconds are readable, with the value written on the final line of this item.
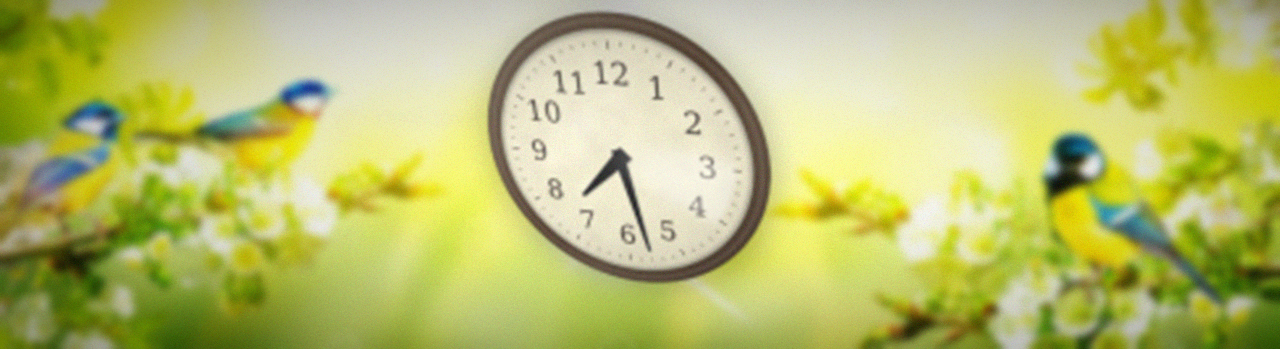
7,28
